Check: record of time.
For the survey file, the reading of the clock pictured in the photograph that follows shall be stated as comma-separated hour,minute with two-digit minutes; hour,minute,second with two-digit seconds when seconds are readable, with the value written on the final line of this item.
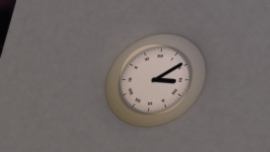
3,09
